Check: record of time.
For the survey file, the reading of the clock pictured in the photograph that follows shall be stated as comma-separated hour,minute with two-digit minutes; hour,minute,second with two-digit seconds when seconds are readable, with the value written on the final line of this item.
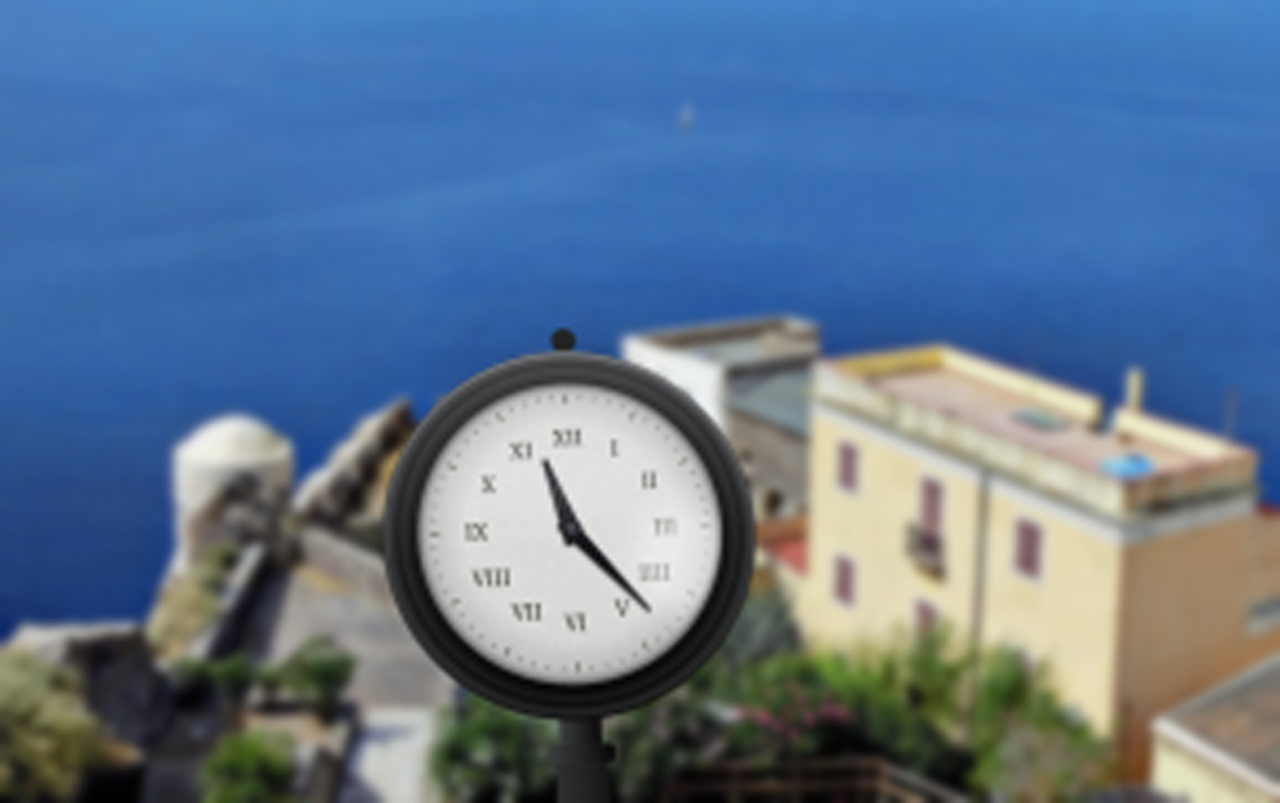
11,23
